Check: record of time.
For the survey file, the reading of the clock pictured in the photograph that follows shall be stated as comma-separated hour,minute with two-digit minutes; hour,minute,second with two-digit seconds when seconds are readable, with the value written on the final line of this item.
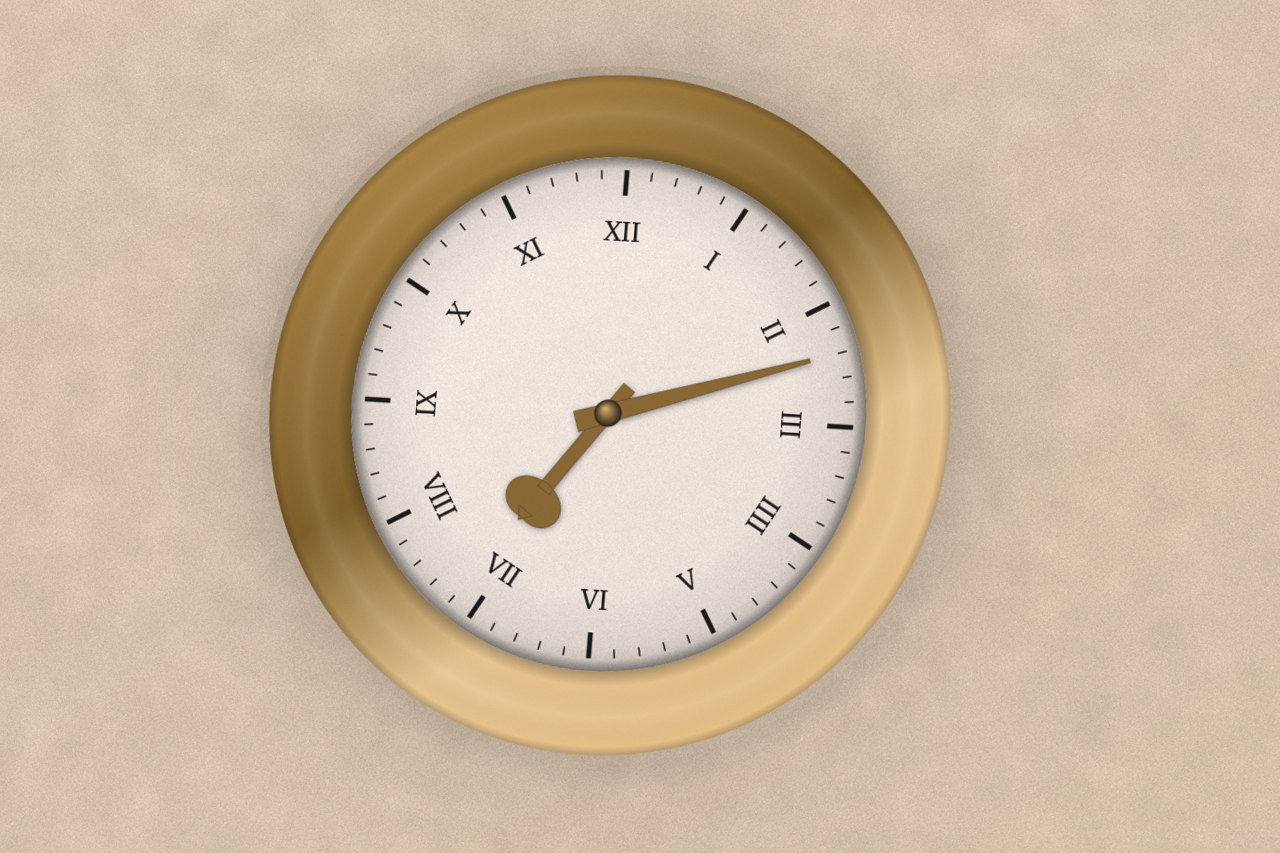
7,12
